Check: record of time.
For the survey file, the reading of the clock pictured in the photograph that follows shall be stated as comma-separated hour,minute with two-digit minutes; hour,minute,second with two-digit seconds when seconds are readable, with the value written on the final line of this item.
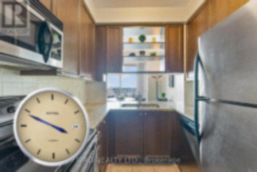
3,49
